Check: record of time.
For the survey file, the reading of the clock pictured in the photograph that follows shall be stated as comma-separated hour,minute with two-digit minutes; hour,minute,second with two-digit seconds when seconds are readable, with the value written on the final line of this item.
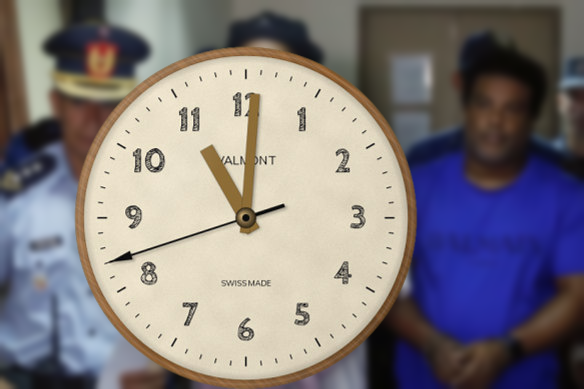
11,00,42
